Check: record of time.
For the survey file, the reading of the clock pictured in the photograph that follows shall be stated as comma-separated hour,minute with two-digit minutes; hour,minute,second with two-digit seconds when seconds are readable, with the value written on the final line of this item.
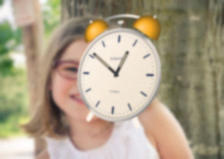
12,51
